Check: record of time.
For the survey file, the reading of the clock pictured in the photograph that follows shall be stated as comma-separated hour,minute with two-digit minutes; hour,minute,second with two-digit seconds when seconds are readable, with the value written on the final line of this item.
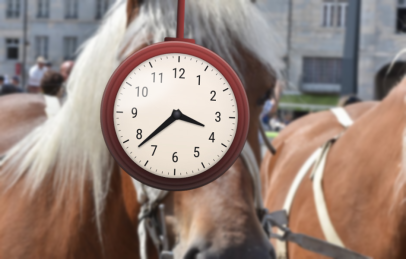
3,38
